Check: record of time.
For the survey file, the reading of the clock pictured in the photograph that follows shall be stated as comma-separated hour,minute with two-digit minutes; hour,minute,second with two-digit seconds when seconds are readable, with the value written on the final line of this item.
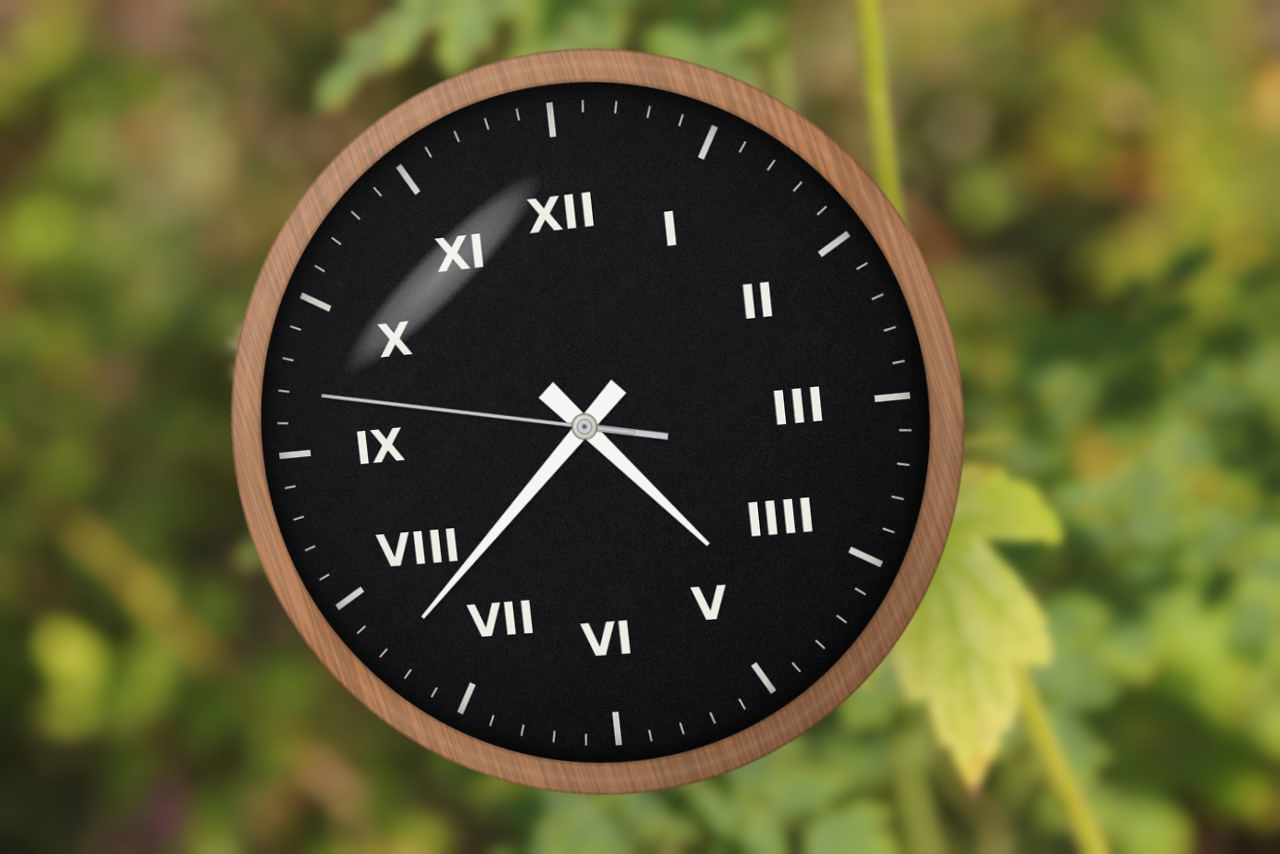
4,37,47
